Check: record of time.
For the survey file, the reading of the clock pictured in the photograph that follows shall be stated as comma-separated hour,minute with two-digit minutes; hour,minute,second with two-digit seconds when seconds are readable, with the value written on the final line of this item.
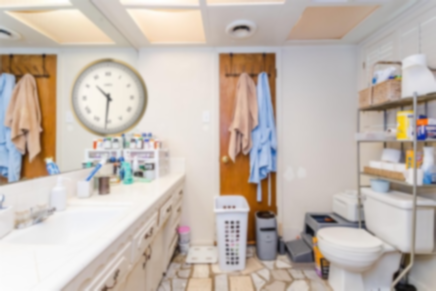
10,31
